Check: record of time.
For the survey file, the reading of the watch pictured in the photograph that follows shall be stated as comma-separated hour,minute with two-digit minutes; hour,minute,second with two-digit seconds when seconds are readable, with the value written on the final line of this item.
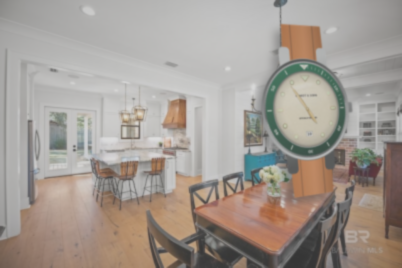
4,54
